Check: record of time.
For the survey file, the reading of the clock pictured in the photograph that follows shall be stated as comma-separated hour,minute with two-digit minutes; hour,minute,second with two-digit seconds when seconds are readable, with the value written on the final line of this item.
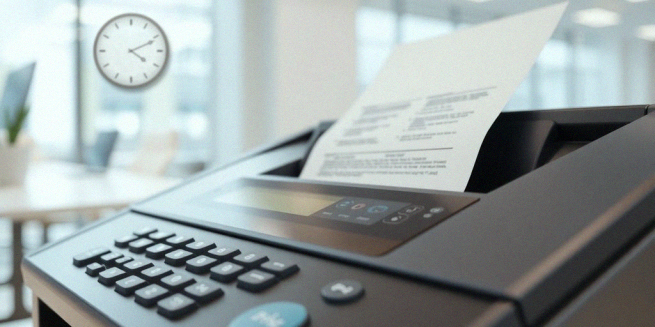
4,11
